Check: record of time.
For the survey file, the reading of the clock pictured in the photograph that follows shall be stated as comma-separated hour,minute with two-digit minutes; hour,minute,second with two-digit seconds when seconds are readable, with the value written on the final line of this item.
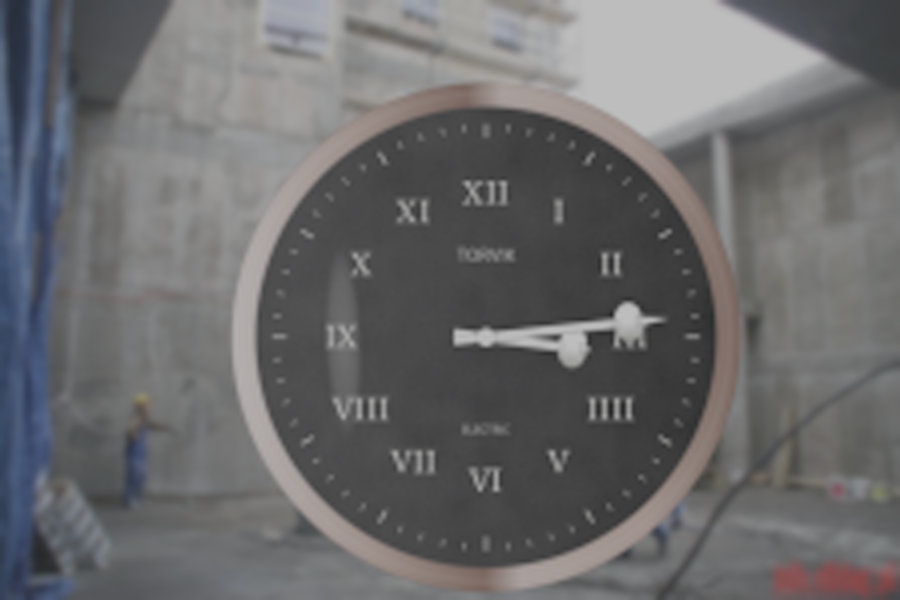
3,14
